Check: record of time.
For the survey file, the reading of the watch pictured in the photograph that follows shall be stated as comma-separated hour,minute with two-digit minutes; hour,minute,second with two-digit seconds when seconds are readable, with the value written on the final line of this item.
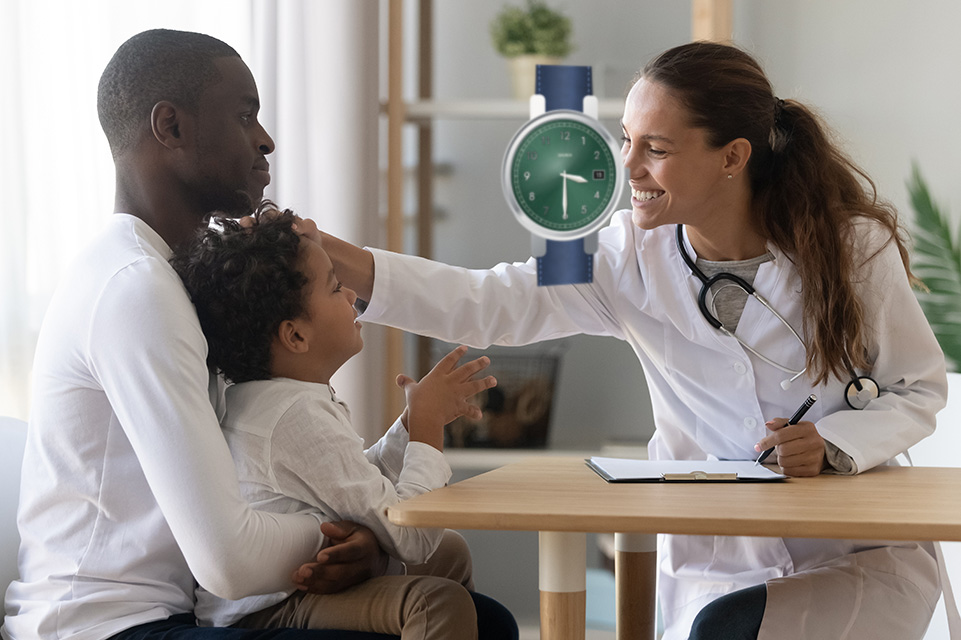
3,30
